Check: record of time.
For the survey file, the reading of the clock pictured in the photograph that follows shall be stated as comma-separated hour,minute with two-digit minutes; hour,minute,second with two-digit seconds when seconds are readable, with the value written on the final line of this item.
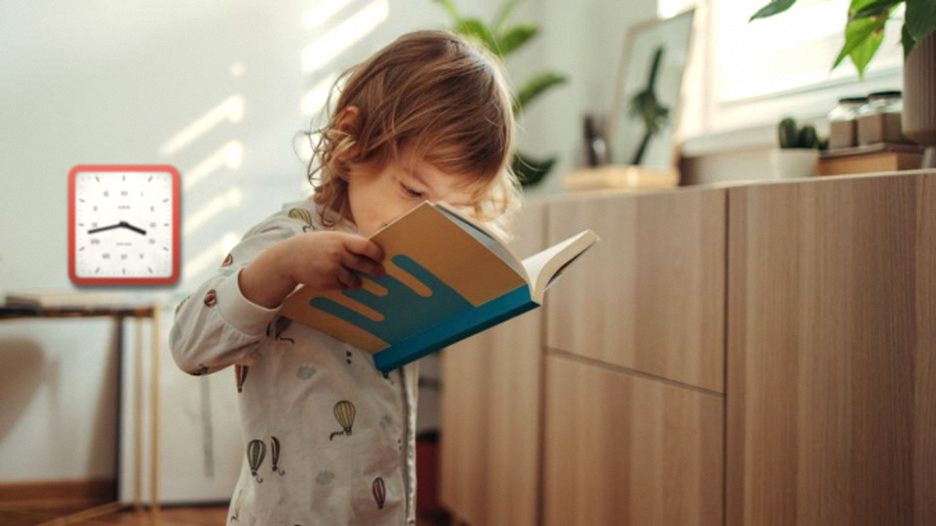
3,43
